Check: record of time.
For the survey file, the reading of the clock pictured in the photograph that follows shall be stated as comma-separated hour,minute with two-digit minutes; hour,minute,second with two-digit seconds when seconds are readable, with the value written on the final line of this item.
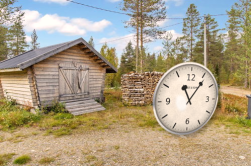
11,06
